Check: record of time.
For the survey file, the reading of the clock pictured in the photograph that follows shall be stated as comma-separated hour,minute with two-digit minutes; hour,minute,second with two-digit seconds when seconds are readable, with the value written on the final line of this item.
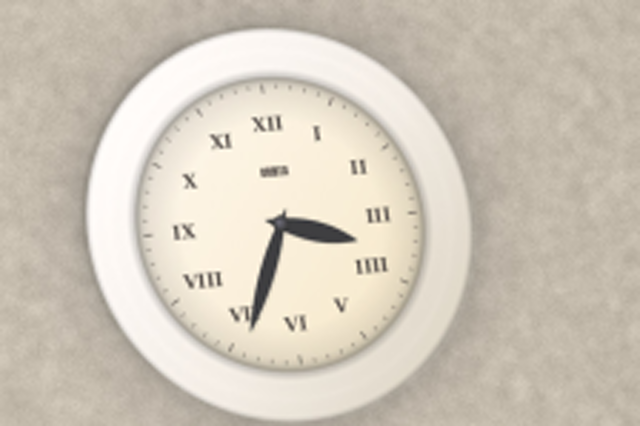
3,34
